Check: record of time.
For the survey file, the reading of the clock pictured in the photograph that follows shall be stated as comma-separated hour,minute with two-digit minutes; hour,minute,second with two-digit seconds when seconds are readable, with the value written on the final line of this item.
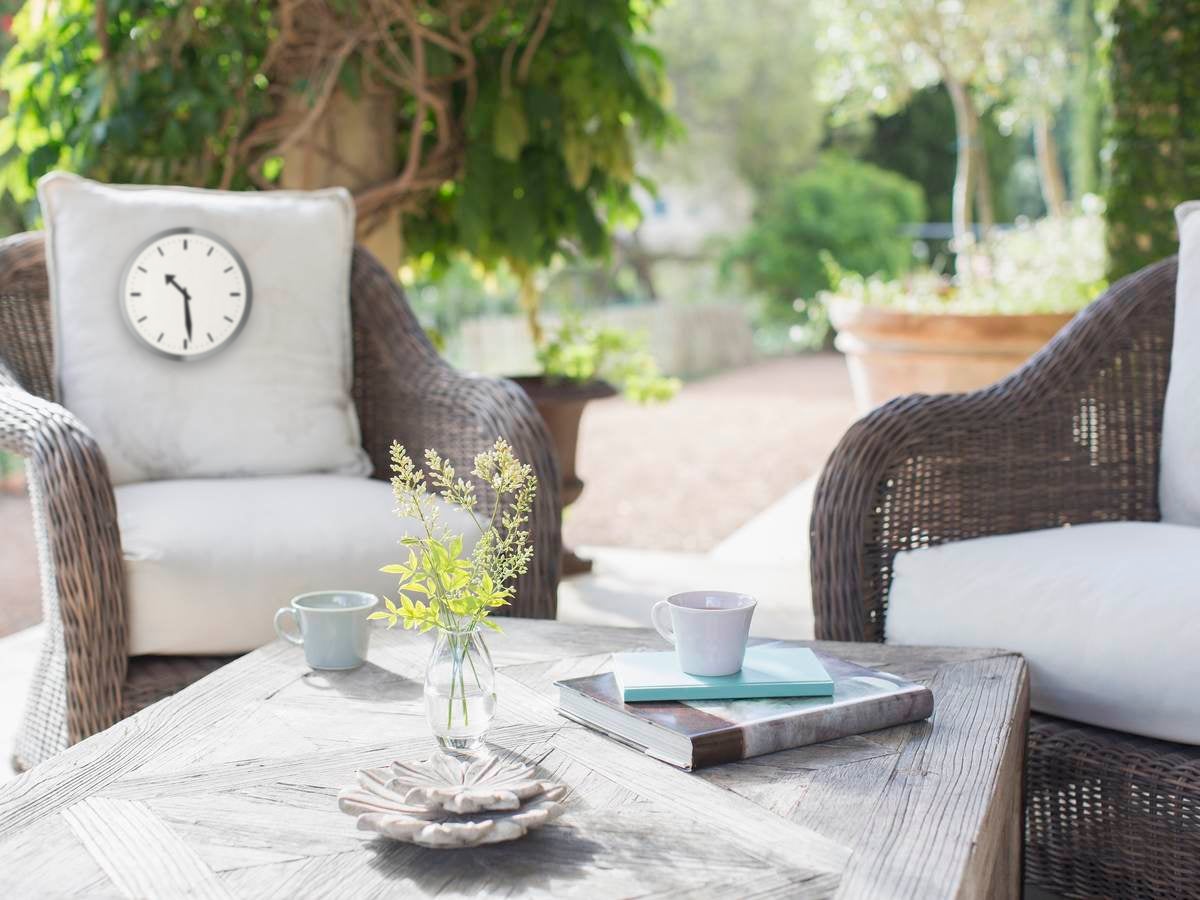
10,29
